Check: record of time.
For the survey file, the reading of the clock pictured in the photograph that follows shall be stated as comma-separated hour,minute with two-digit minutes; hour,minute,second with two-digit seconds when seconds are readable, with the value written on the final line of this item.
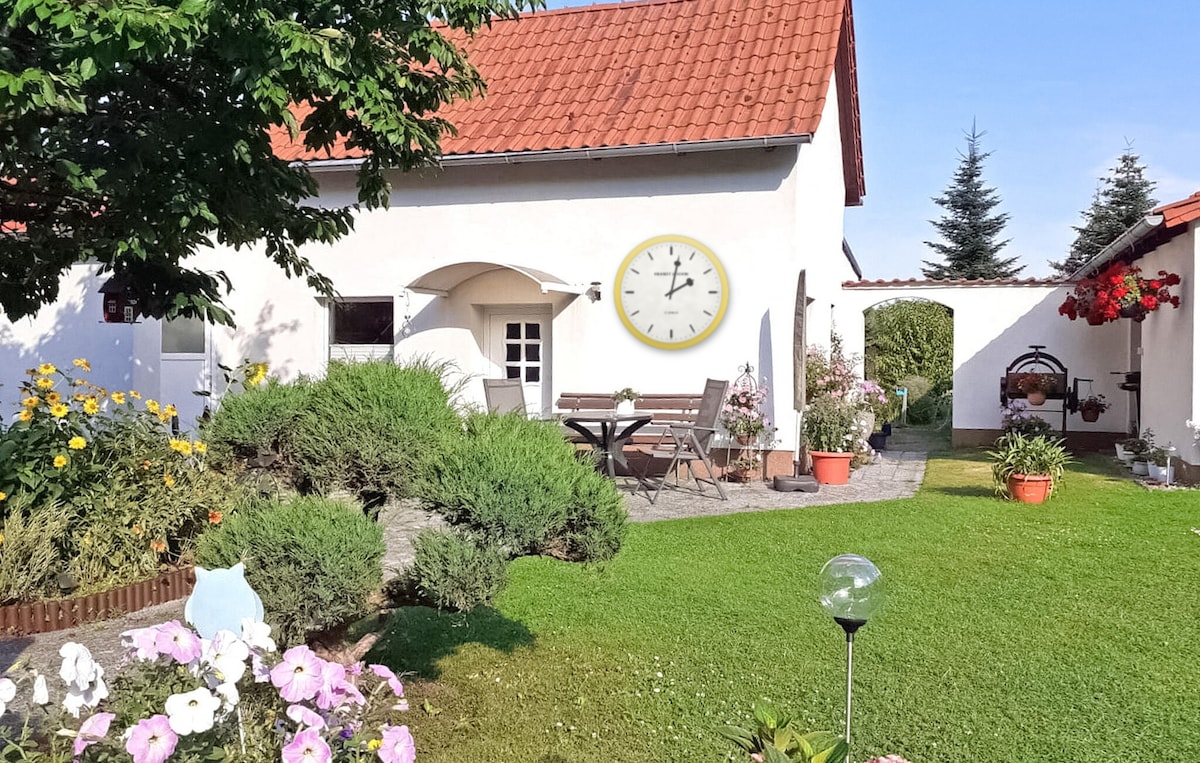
2,02
